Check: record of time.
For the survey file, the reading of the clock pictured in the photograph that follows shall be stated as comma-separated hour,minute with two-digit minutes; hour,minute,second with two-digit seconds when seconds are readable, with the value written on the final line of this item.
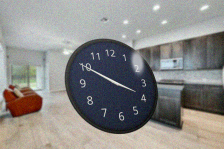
3,50
